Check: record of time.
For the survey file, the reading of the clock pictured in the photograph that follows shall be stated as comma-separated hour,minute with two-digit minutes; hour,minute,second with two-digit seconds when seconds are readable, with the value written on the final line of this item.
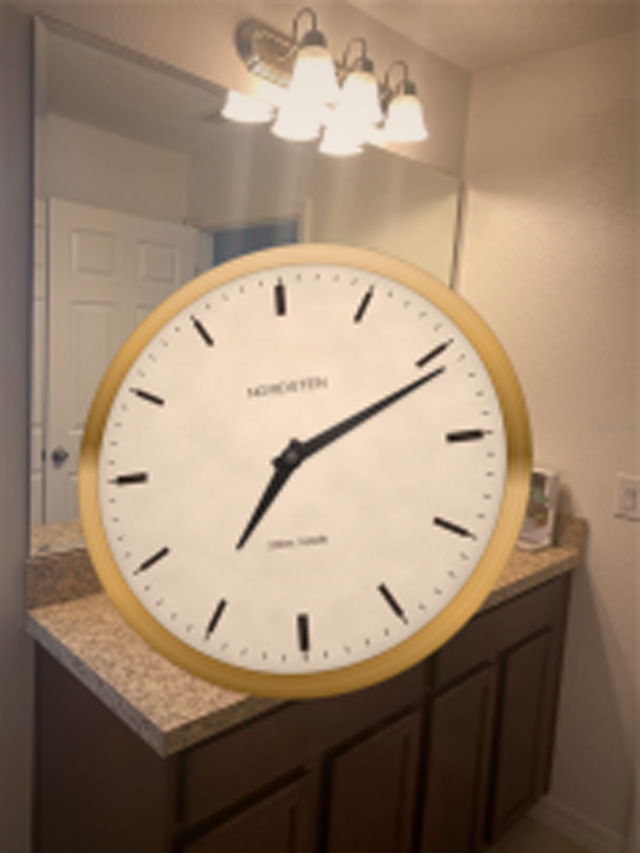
7,11
